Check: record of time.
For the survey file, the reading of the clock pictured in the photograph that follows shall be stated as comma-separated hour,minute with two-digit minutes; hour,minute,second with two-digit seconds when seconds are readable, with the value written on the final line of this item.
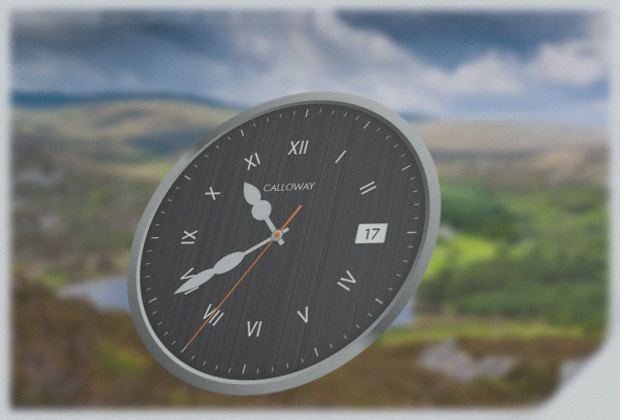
10,39,35
